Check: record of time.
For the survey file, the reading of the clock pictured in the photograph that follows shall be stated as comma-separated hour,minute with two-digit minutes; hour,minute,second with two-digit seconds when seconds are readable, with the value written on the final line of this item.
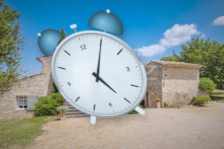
5,05
